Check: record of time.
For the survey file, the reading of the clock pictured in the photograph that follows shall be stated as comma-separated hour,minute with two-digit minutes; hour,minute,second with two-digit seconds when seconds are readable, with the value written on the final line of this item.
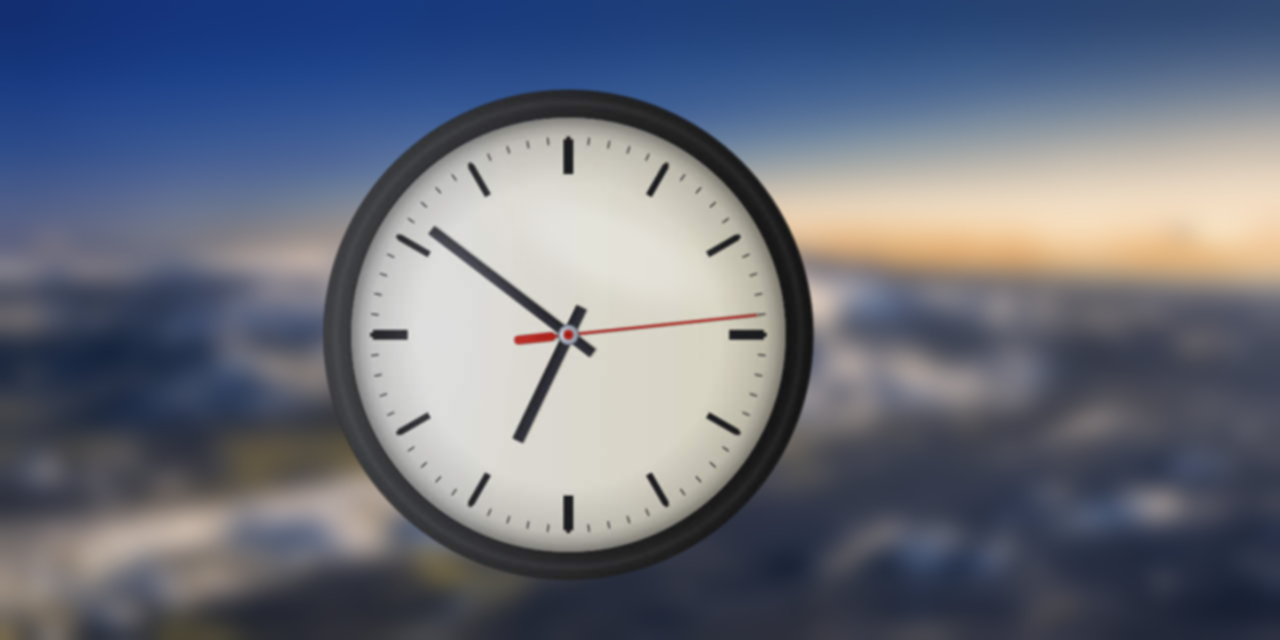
6,51,14
